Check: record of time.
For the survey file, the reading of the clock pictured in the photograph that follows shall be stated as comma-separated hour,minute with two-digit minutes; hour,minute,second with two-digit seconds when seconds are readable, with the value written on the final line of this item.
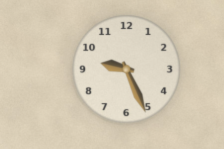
9,26
